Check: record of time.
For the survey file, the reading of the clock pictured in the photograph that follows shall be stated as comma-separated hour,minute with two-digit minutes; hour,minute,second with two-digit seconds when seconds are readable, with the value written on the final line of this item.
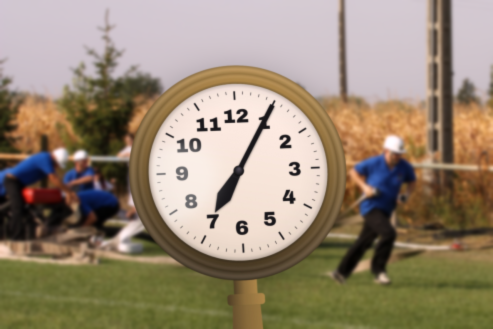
7,05
